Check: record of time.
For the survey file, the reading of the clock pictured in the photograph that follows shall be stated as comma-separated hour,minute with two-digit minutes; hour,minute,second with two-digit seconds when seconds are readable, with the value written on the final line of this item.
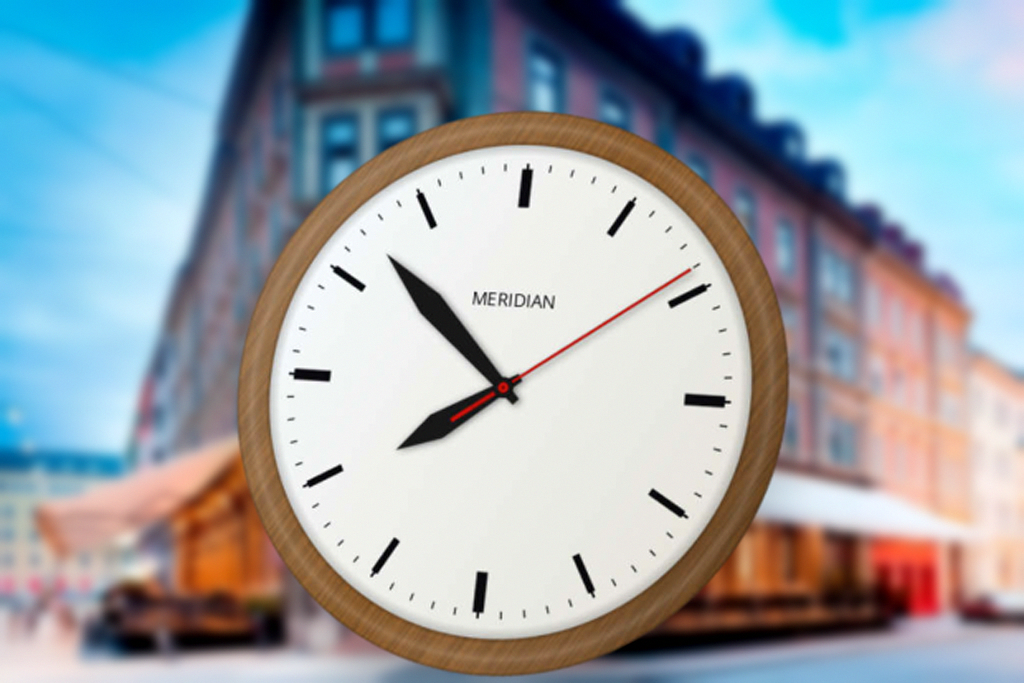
7,52,09
